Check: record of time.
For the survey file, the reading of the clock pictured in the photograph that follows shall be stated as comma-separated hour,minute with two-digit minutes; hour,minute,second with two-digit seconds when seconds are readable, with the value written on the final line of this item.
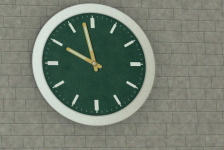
9,58
